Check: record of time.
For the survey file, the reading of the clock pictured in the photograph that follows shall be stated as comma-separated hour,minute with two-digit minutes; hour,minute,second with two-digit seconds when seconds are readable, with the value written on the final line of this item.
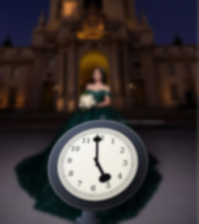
4,59
